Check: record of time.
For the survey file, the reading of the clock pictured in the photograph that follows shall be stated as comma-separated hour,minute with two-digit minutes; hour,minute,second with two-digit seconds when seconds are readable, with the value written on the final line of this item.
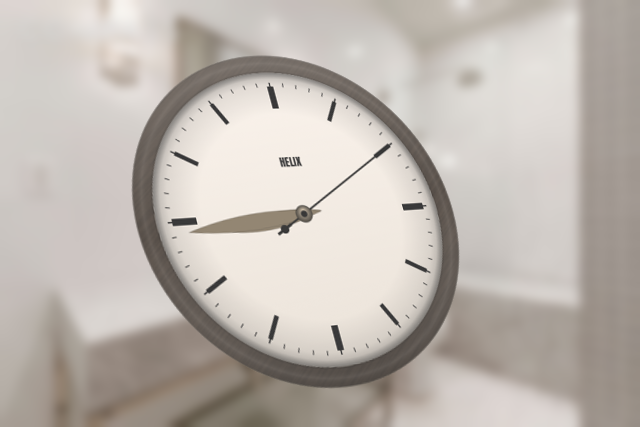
8,44,10
